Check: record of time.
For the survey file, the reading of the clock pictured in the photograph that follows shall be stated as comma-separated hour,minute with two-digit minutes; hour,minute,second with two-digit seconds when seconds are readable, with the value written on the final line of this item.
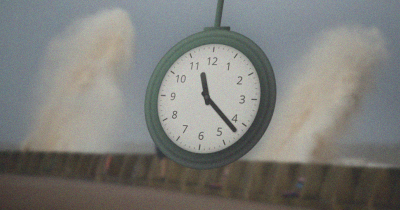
11,22
